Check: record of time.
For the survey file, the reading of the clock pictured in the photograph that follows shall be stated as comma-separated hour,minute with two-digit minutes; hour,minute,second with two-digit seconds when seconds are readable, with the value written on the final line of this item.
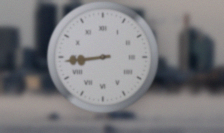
8,44
